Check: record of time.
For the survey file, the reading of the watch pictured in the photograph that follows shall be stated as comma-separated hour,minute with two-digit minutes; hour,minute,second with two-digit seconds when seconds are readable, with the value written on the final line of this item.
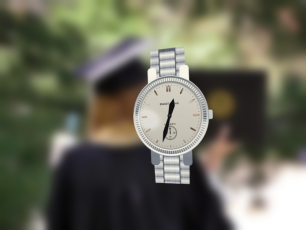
12,33
